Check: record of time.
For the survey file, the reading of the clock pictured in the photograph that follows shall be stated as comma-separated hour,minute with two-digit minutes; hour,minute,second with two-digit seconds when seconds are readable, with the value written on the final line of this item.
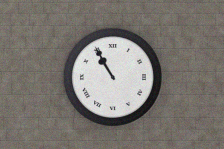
10,55
